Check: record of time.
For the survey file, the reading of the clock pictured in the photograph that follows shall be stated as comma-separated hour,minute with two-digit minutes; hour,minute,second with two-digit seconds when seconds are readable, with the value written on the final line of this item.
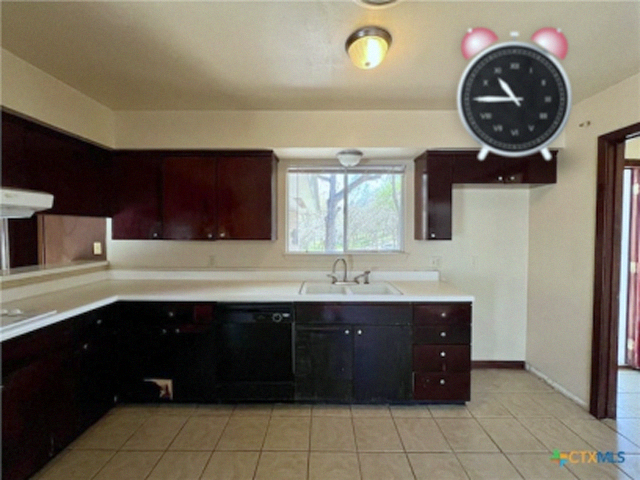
10,45
